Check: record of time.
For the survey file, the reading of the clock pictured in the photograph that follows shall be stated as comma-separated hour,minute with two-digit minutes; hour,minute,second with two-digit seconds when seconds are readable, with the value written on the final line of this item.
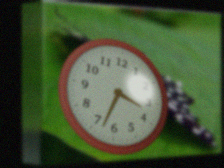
3,33
